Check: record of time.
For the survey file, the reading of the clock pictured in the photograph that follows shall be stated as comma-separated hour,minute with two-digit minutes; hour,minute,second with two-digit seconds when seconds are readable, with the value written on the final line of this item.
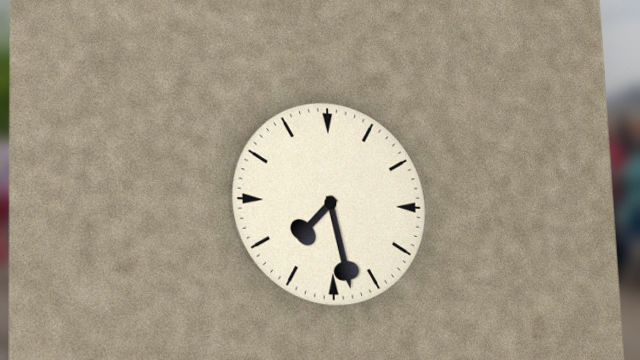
7,28
